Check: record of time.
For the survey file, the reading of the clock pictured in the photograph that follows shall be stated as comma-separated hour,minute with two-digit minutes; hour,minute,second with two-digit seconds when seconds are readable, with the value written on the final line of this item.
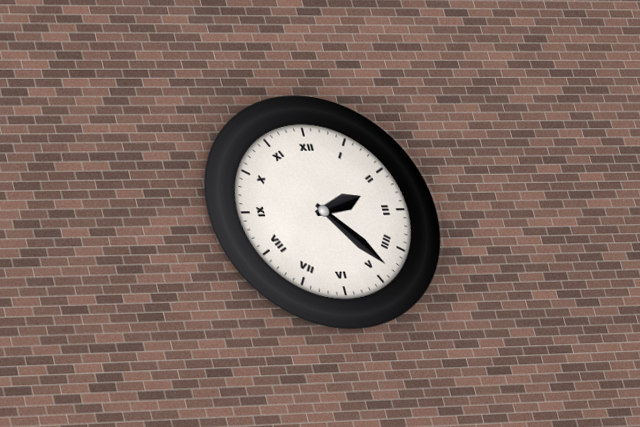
2,23
